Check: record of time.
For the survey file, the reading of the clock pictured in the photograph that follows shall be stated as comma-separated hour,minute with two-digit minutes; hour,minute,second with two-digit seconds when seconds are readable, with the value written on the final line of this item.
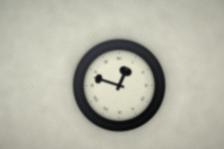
12,48
